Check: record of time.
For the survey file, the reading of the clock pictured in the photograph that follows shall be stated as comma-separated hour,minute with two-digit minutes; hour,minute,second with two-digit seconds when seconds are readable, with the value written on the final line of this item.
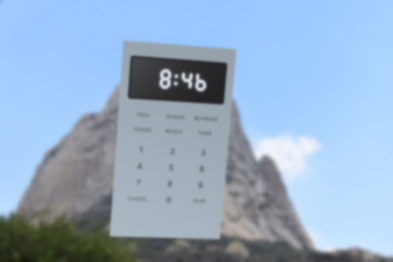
8,46
